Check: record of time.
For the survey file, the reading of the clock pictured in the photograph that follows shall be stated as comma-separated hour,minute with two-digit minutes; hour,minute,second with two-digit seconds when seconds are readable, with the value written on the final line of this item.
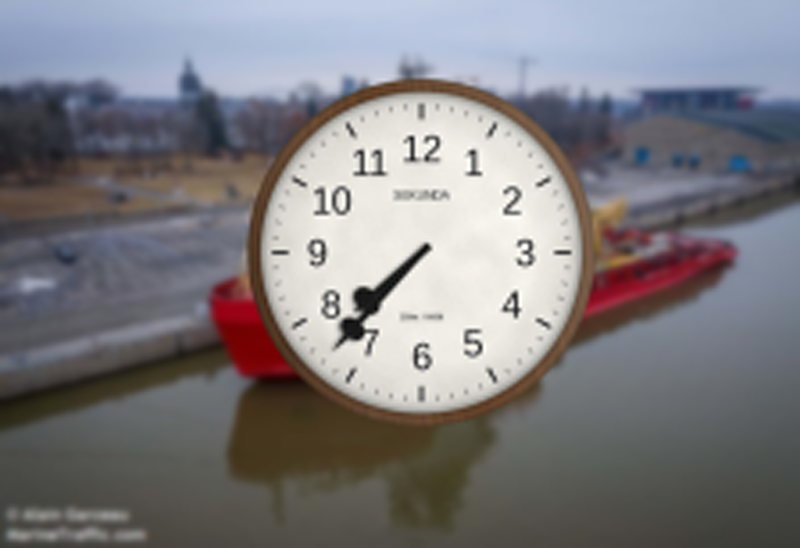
7,37
